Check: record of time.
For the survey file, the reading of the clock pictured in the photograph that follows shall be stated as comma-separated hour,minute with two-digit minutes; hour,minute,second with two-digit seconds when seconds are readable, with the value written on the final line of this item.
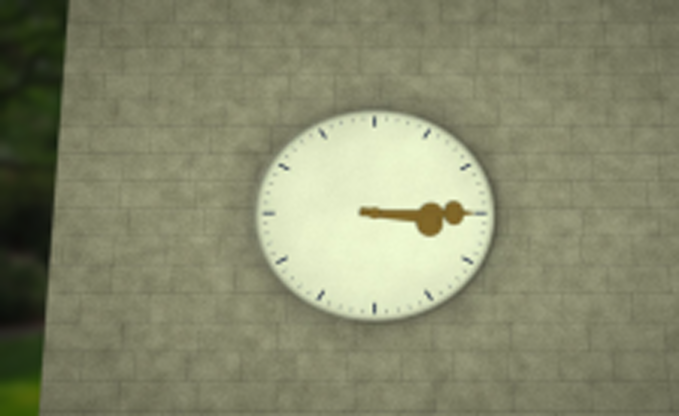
3,15
